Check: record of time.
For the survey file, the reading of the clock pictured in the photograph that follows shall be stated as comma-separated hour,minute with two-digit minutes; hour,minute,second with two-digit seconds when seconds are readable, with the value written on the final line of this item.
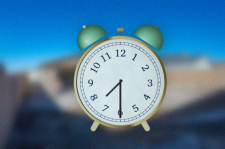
7,30
